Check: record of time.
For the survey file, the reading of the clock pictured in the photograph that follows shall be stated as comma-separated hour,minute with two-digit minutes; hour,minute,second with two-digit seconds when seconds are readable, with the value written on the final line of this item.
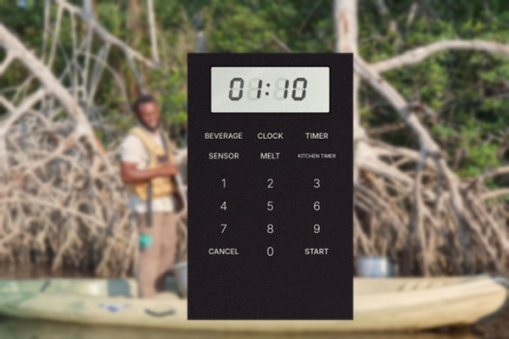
1,10
